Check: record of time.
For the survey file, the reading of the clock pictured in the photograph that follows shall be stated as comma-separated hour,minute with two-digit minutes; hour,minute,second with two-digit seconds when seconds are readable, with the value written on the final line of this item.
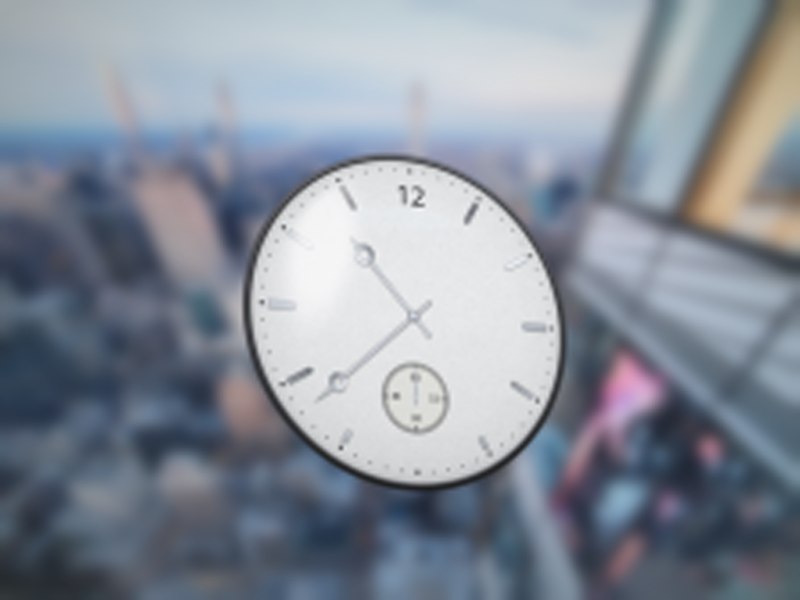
10,38
